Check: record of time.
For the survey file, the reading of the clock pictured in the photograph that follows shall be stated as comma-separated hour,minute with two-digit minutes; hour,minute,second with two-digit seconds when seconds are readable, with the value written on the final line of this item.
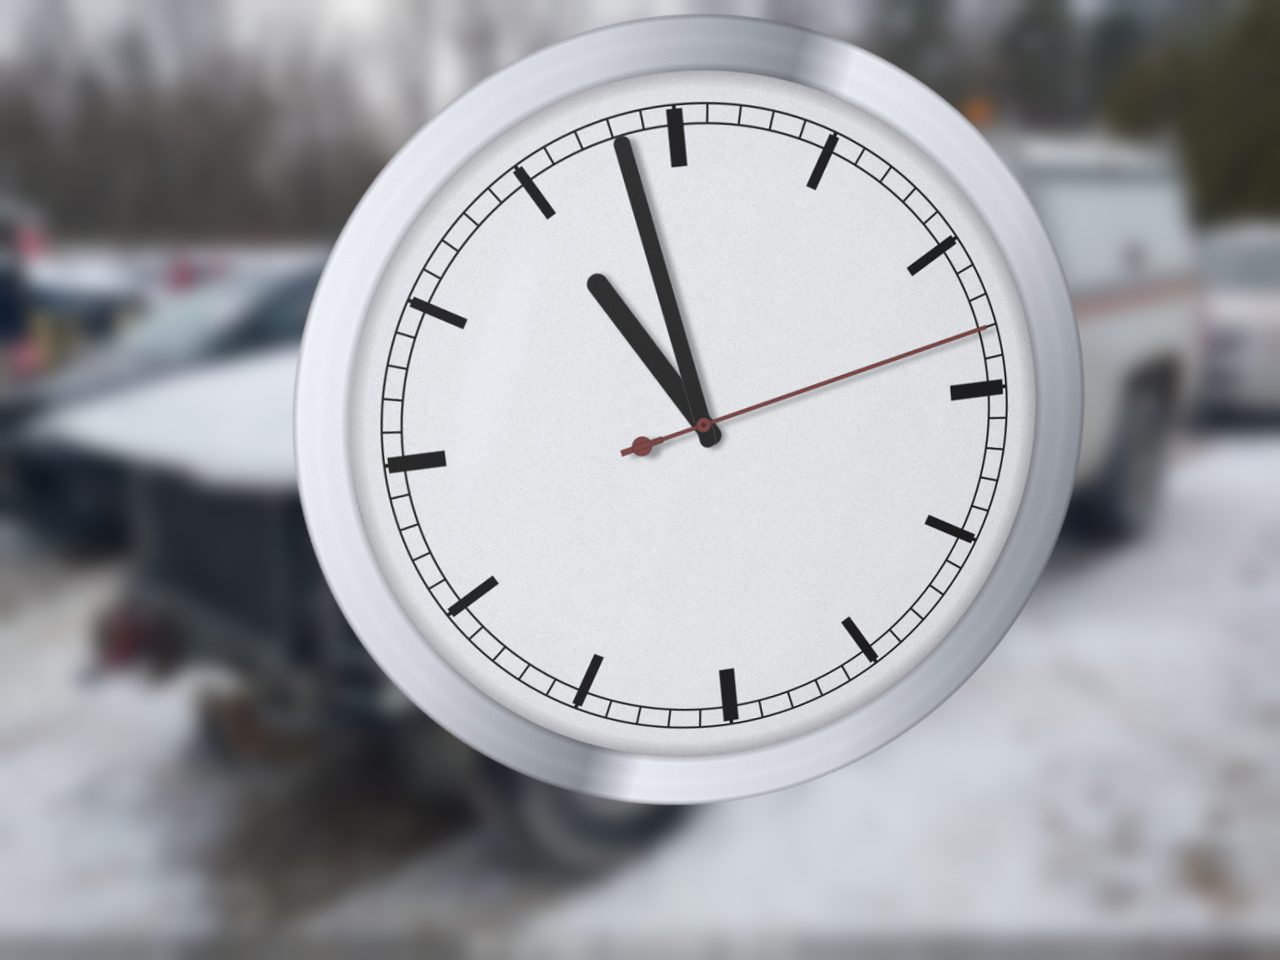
10,58,13
